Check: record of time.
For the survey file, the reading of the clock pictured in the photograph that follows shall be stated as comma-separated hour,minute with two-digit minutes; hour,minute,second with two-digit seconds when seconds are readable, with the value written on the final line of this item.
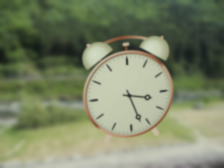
3,27
